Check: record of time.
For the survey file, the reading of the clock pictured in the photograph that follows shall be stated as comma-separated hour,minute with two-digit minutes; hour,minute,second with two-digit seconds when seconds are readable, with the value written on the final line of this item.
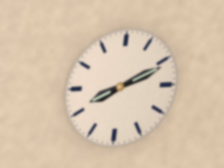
8,11
